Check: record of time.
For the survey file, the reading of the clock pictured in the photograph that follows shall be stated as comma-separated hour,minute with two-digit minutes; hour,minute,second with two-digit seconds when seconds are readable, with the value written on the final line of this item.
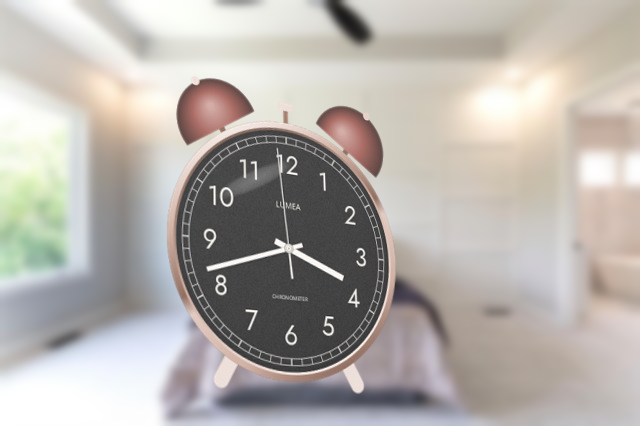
3,41,59
